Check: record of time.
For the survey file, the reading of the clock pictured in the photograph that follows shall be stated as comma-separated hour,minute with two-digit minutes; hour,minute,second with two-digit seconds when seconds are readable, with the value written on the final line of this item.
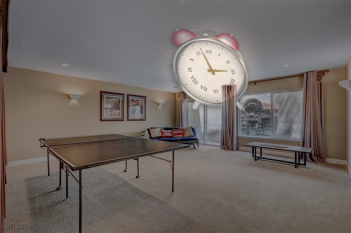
2,57
